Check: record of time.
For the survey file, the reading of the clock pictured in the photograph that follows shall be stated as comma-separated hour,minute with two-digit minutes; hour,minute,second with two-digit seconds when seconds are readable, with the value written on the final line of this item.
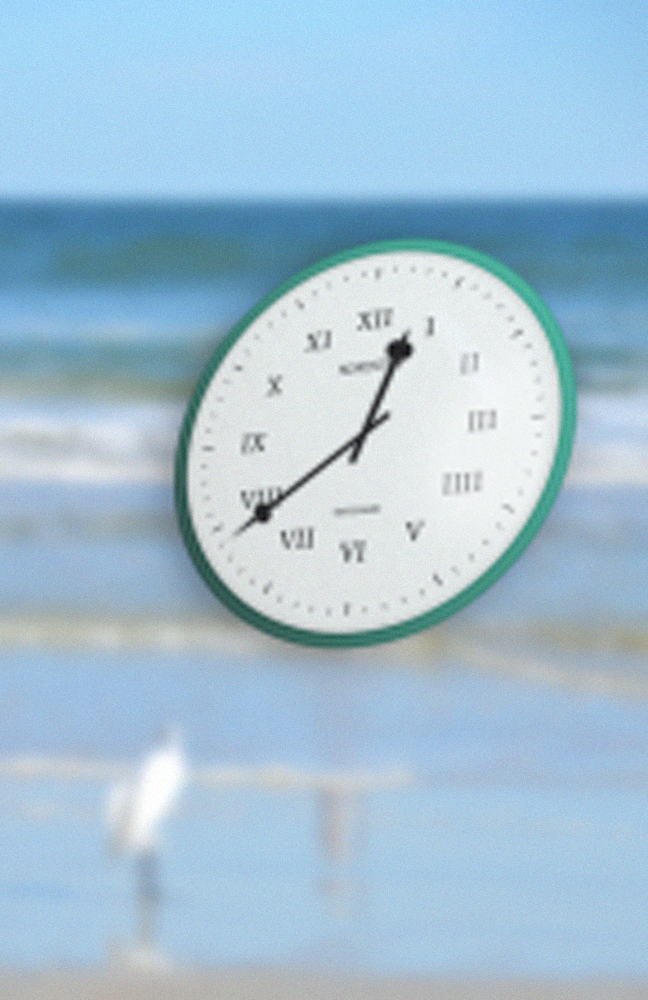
12,39
